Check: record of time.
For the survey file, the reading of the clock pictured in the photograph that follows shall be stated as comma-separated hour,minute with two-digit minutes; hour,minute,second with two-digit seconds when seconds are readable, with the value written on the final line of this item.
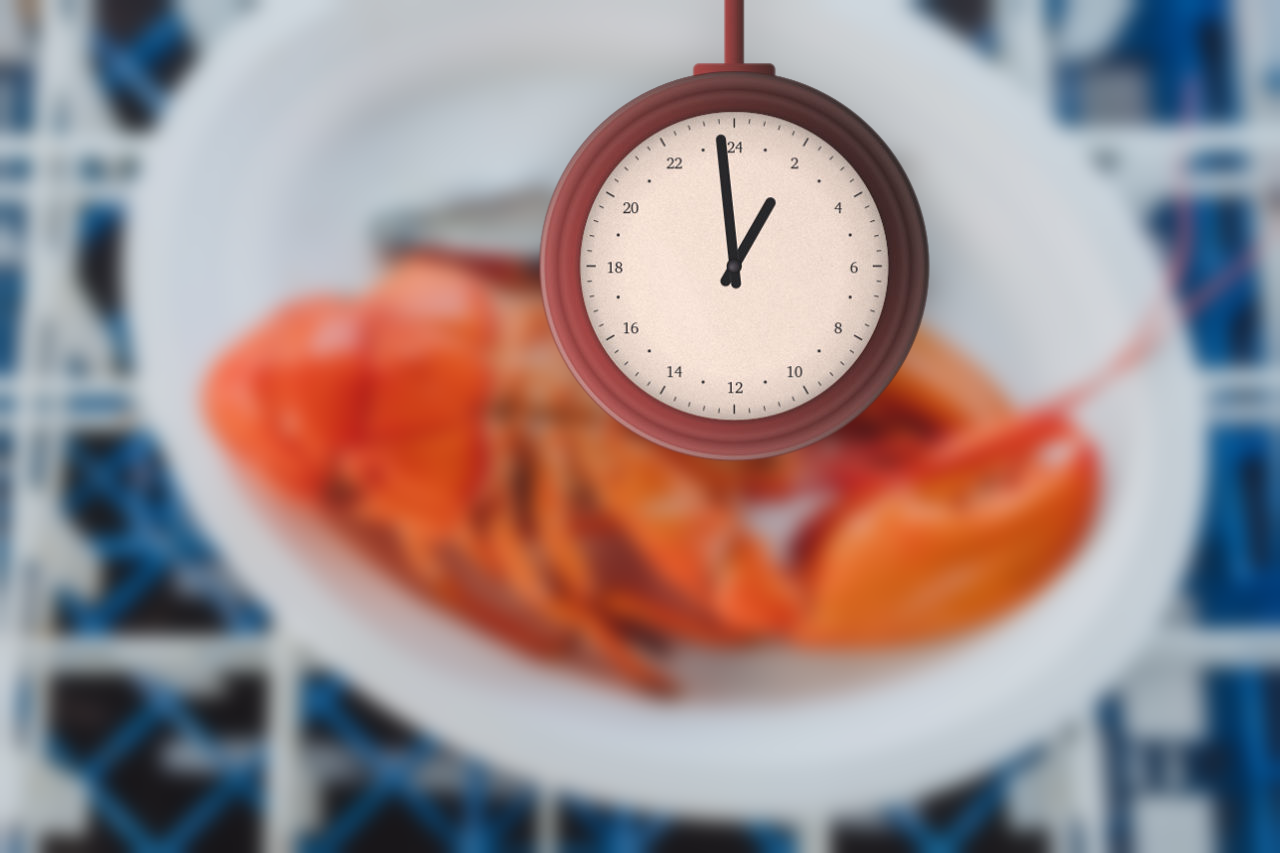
1,59
